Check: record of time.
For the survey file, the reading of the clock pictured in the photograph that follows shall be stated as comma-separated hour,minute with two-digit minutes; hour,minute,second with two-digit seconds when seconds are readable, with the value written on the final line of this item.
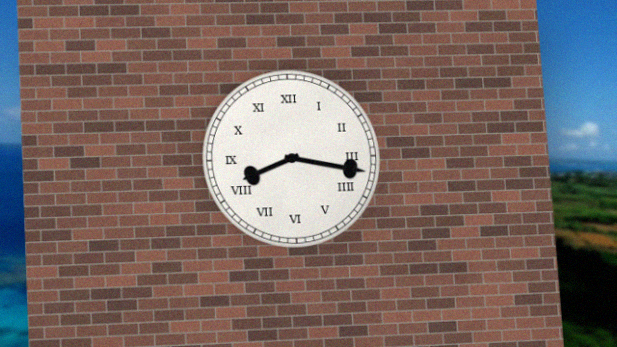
8,17
